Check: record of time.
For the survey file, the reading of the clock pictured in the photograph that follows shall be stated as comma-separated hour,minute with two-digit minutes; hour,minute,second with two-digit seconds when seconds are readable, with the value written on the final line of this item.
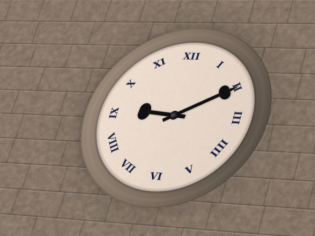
9,10
